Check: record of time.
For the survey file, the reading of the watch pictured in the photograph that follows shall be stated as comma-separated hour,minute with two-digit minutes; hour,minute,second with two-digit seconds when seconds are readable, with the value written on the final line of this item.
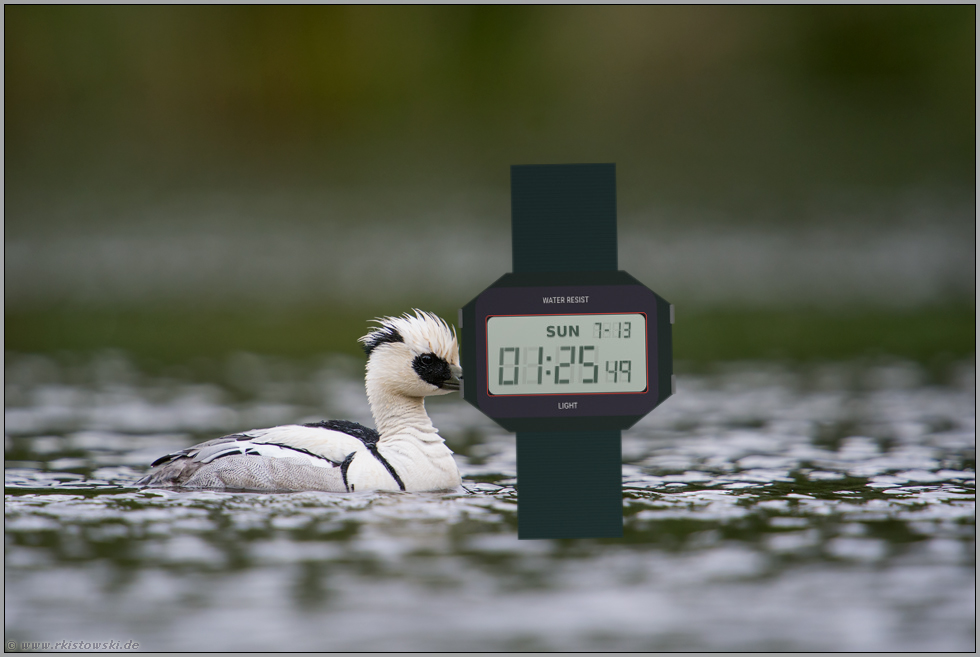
1,25,49
